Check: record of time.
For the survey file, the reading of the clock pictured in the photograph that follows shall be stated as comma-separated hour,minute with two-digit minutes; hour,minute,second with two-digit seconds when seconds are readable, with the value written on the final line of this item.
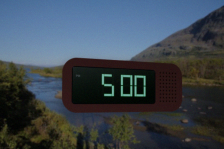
5,00
